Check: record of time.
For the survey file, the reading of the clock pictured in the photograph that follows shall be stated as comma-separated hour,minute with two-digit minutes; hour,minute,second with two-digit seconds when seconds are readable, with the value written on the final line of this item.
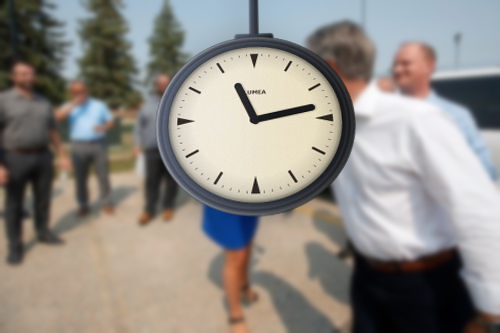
11,13
